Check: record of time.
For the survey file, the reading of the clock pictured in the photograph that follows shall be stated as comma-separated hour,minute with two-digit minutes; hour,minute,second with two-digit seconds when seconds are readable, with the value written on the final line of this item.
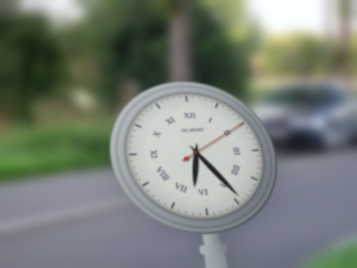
6,24,10
